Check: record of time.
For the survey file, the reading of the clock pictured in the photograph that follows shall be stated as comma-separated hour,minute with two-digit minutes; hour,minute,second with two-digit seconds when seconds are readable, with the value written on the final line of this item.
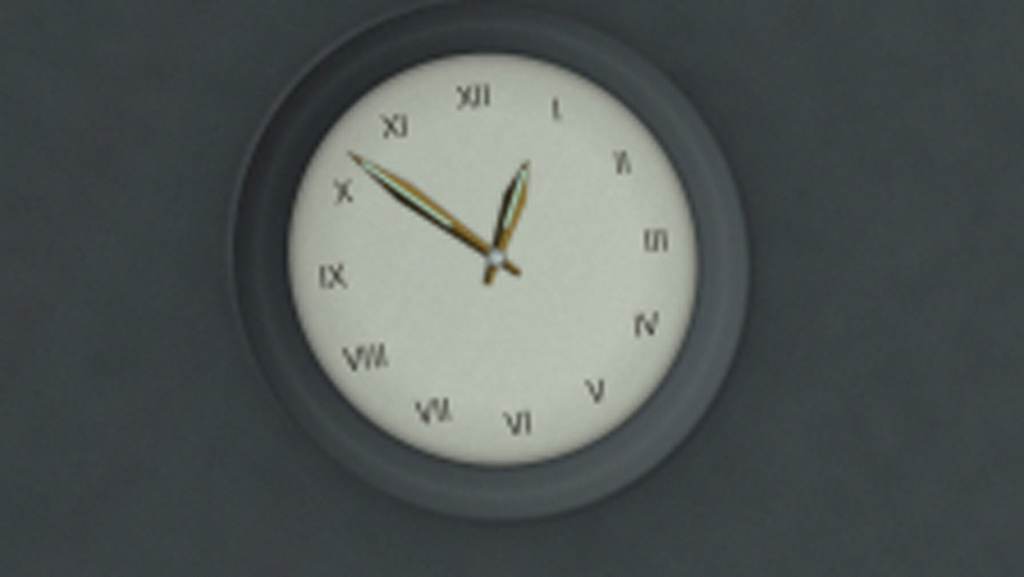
12,52
